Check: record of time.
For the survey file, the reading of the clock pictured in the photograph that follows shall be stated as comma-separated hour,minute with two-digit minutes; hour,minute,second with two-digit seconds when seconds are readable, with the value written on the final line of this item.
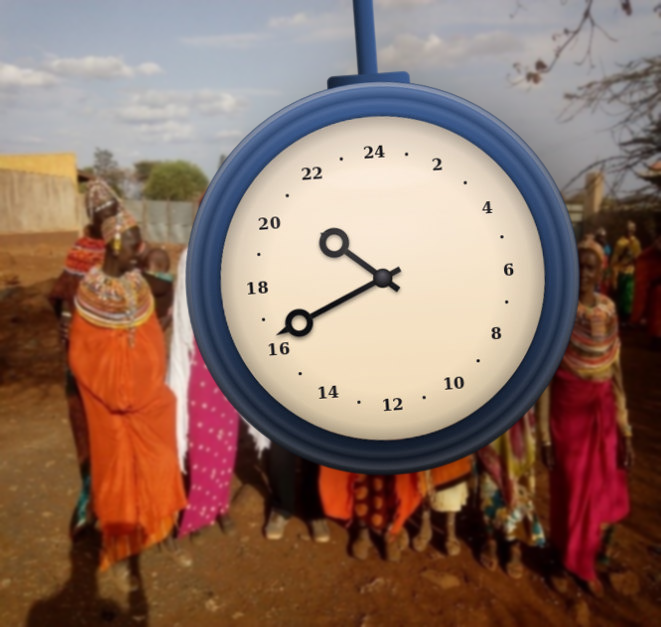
20,41
